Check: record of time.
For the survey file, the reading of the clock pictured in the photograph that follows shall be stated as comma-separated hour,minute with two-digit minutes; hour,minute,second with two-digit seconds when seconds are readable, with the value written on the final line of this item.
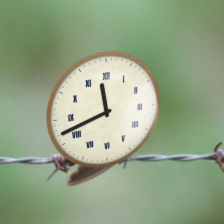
11,42
